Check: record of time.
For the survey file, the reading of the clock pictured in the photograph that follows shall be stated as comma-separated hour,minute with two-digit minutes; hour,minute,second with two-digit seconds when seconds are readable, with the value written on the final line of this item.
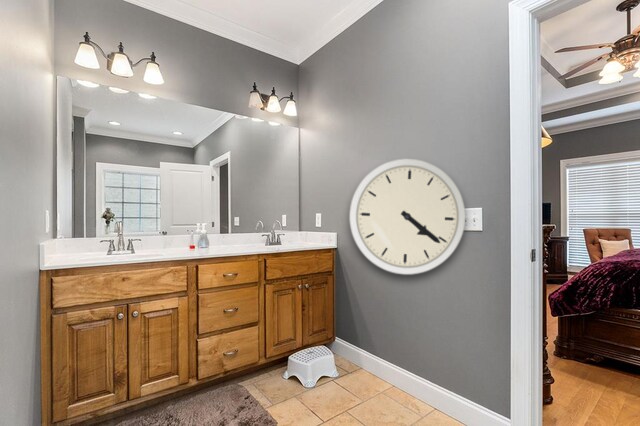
4,21
